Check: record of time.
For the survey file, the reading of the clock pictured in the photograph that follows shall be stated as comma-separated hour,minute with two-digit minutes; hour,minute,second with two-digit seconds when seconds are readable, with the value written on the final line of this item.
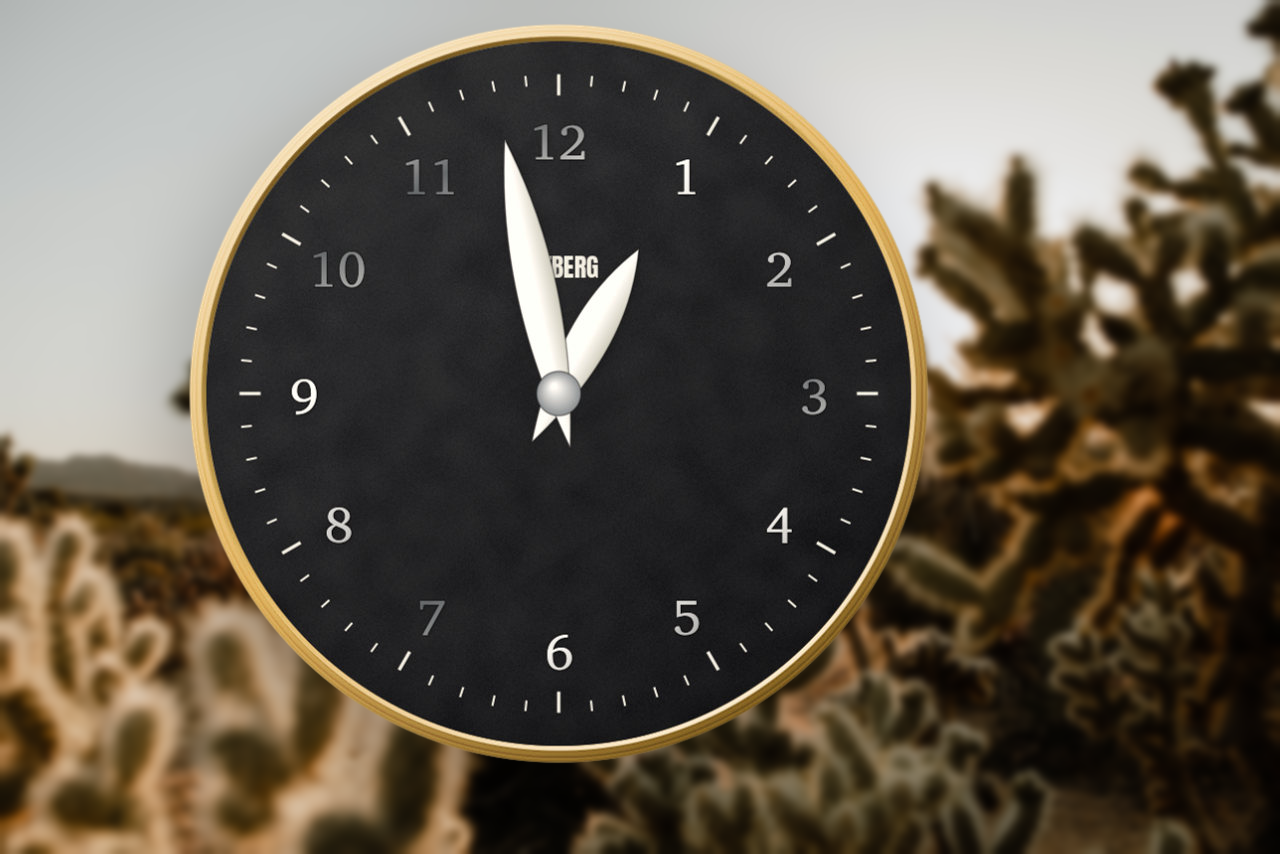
12,58
